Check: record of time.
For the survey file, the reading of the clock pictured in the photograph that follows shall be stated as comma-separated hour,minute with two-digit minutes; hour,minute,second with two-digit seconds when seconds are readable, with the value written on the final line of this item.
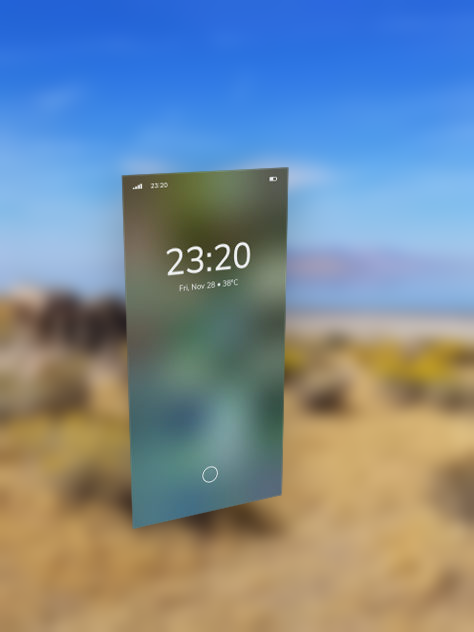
23,20
